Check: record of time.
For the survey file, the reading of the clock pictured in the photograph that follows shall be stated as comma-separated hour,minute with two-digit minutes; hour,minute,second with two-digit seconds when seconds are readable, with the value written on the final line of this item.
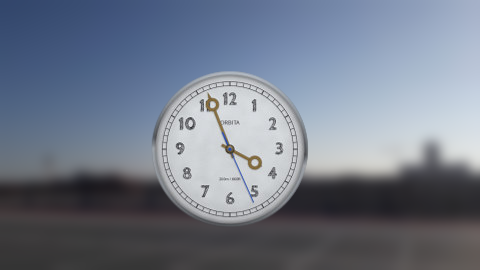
3,56,26
